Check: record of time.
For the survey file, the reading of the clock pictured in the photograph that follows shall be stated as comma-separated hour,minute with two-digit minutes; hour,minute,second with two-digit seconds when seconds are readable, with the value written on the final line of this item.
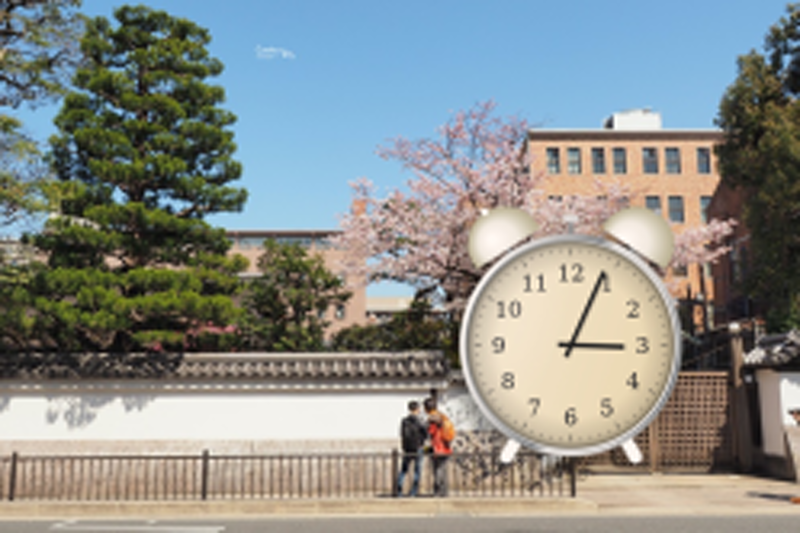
3,04
